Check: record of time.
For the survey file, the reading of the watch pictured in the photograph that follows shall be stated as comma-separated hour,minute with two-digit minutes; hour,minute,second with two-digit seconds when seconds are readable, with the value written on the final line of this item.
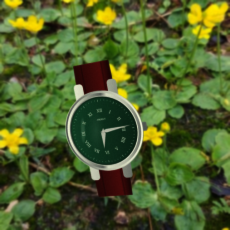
6,14
